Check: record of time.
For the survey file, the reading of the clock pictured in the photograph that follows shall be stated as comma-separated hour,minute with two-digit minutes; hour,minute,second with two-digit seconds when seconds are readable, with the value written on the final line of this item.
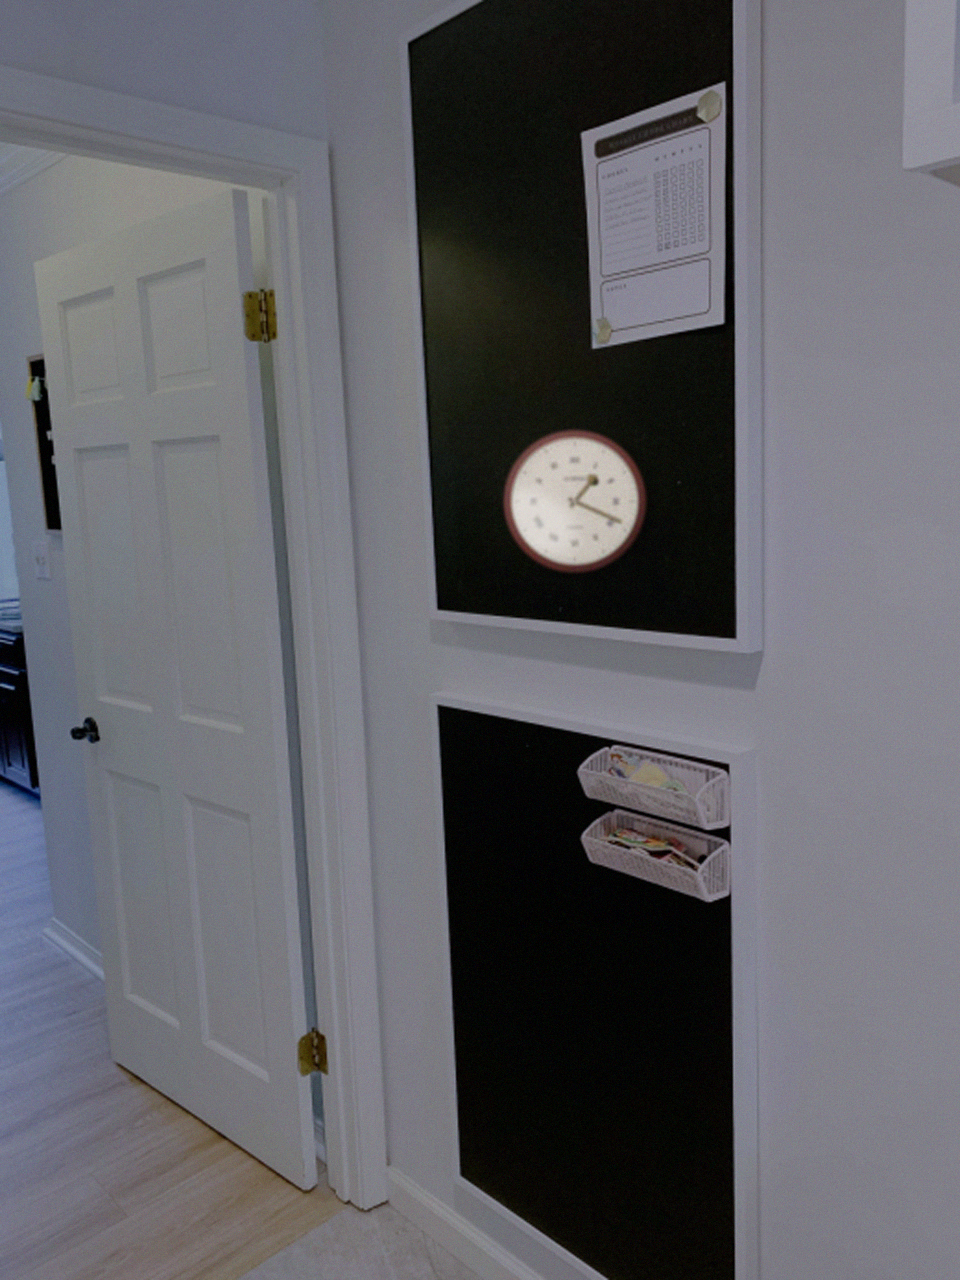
1,19
